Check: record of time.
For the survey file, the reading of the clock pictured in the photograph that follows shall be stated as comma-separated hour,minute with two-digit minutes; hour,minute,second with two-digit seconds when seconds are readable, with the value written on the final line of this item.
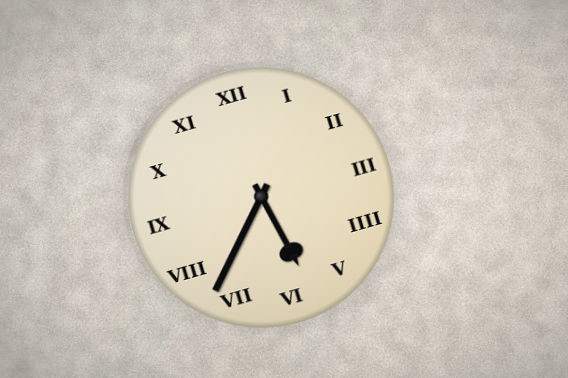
5,37
